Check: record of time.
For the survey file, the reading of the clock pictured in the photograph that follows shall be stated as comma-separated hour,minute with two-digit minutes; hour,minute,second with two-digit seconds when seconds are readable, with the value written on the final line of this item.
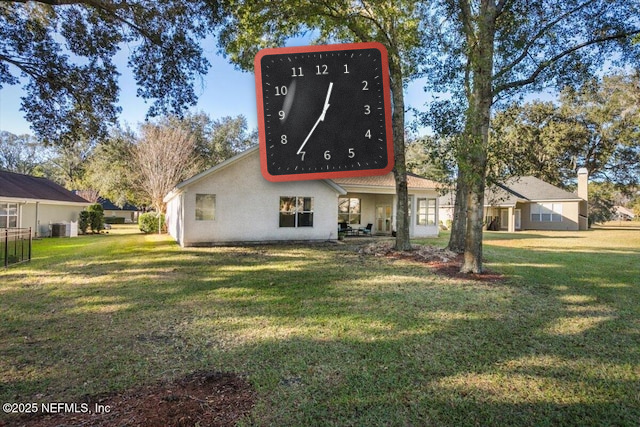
12,36
